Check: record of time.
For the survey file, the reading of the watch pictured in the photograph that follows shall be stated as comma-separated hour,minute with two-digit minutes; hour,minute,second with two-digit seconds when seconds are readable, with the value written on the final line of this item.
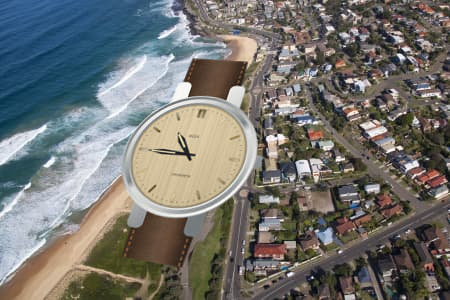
10,45
